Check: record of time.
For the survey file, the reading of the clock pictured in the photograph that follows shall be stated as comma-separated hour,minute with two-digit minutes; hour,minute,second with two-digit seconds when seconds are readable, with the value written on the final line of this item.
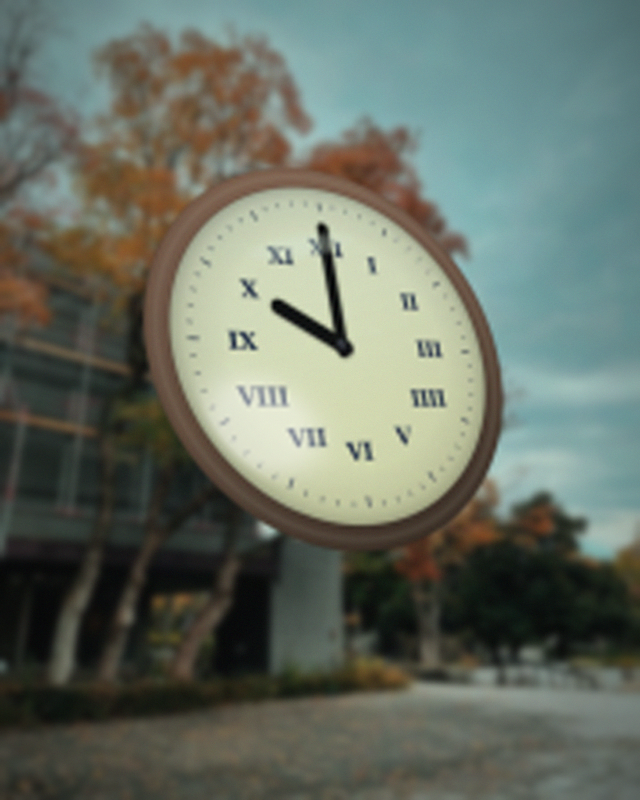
10,00
